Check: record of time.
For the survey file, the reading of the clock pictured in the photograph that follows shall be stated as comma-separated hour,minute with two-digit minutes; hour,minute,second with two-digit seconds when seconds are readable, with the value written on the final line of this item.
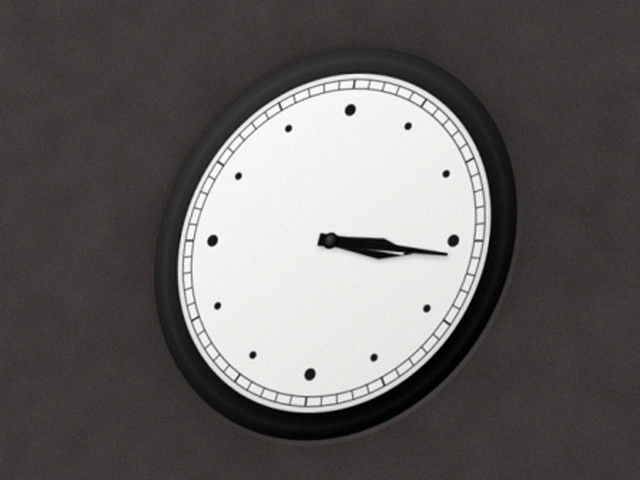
3,16
